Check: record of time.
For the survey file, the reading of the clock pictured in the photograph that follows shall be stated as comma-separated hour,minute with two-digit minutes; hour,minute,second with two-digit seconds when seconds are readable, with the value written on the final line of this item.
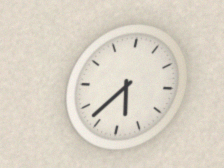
5,37
